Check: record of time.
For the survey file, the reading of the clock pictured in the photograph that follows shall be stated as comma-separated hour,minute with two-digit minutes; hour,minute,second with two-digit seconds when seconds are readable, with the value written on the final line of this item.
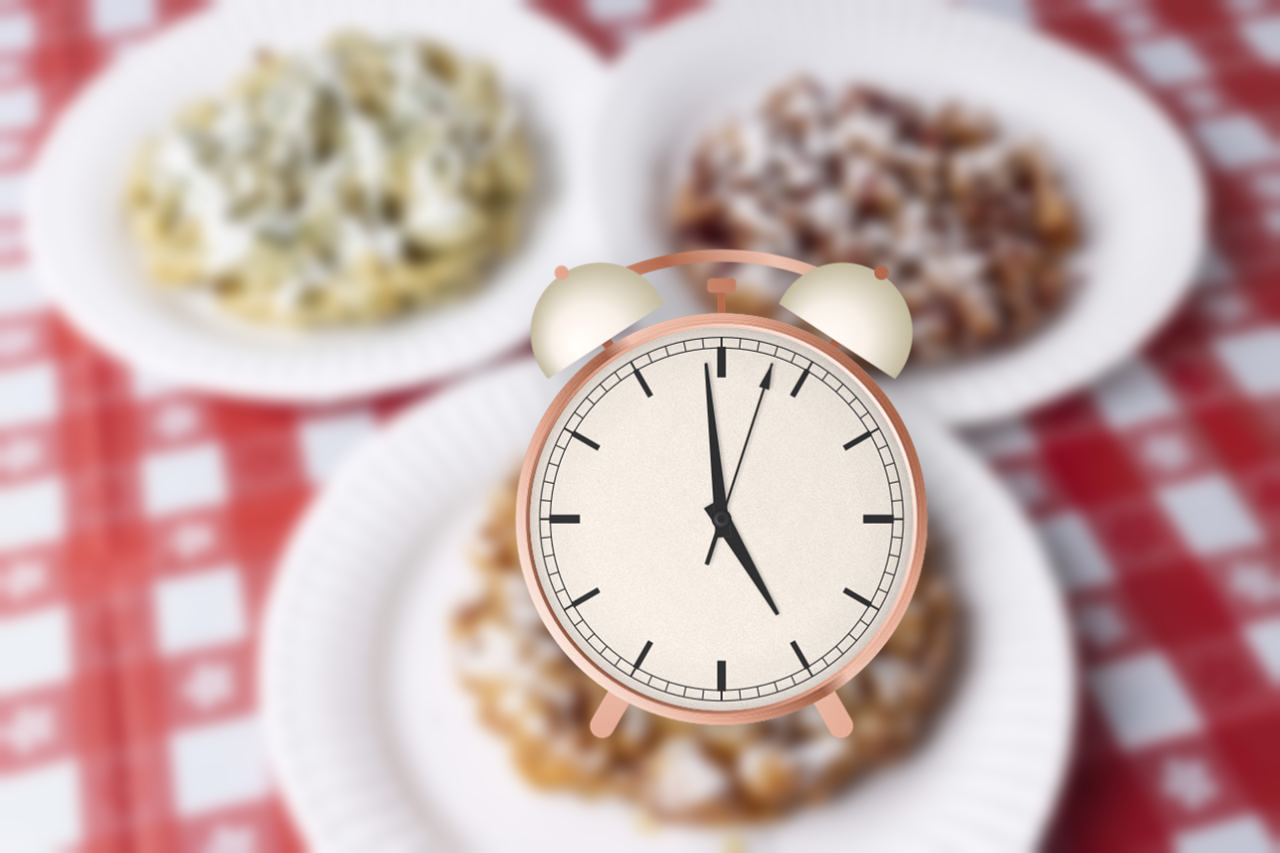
4,59,03
